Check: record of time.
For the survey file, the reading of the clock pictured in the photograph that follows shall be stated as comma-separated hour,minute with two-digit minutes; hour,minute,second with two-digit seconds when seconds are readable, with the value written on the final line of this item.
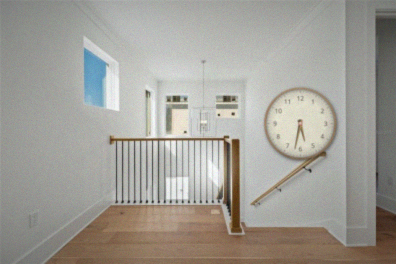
5,32
